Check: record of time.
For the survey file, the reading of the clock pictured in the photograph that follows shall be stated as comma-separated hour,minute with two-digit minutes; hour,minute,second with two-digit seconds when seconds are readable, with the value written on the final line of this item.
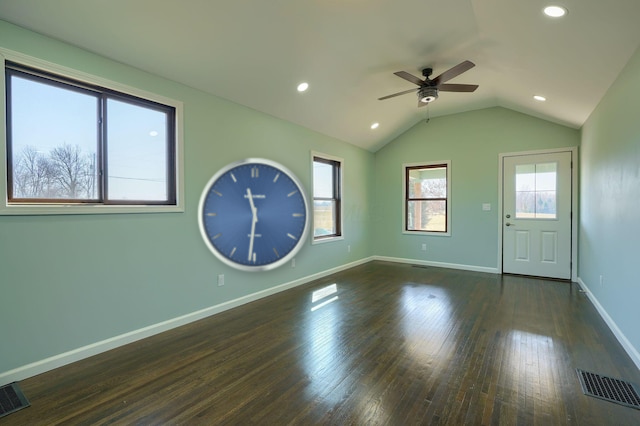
11,31
